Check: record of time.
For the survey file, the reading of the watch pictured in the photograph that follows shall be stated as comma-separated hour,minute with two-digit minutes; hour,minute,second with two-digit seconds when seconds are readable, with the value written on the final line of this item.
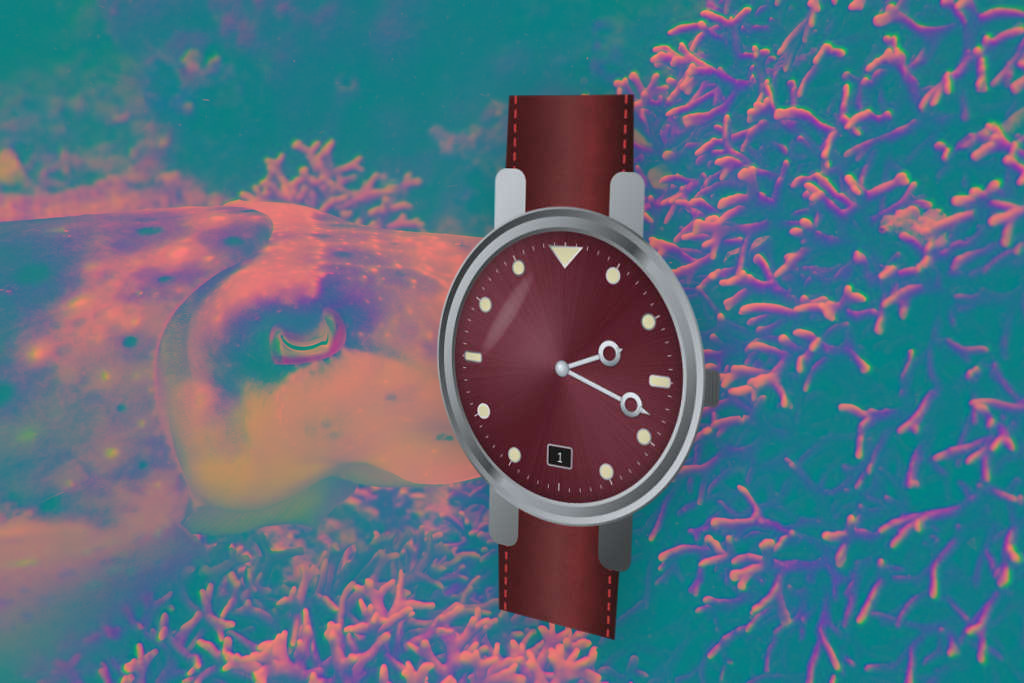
2,18
